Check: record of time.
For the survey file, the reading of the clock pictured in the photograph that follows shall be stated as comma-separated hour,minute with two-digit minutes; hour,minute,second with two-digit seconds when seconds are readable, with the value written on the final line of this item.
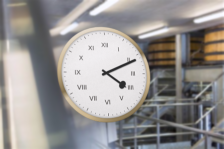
4,11
